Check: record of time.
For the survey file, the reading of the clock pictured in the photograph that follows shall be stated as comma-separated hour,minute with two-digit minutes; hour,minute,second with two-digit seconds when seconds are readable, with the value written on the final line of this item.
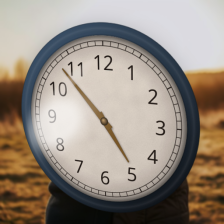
4,53
